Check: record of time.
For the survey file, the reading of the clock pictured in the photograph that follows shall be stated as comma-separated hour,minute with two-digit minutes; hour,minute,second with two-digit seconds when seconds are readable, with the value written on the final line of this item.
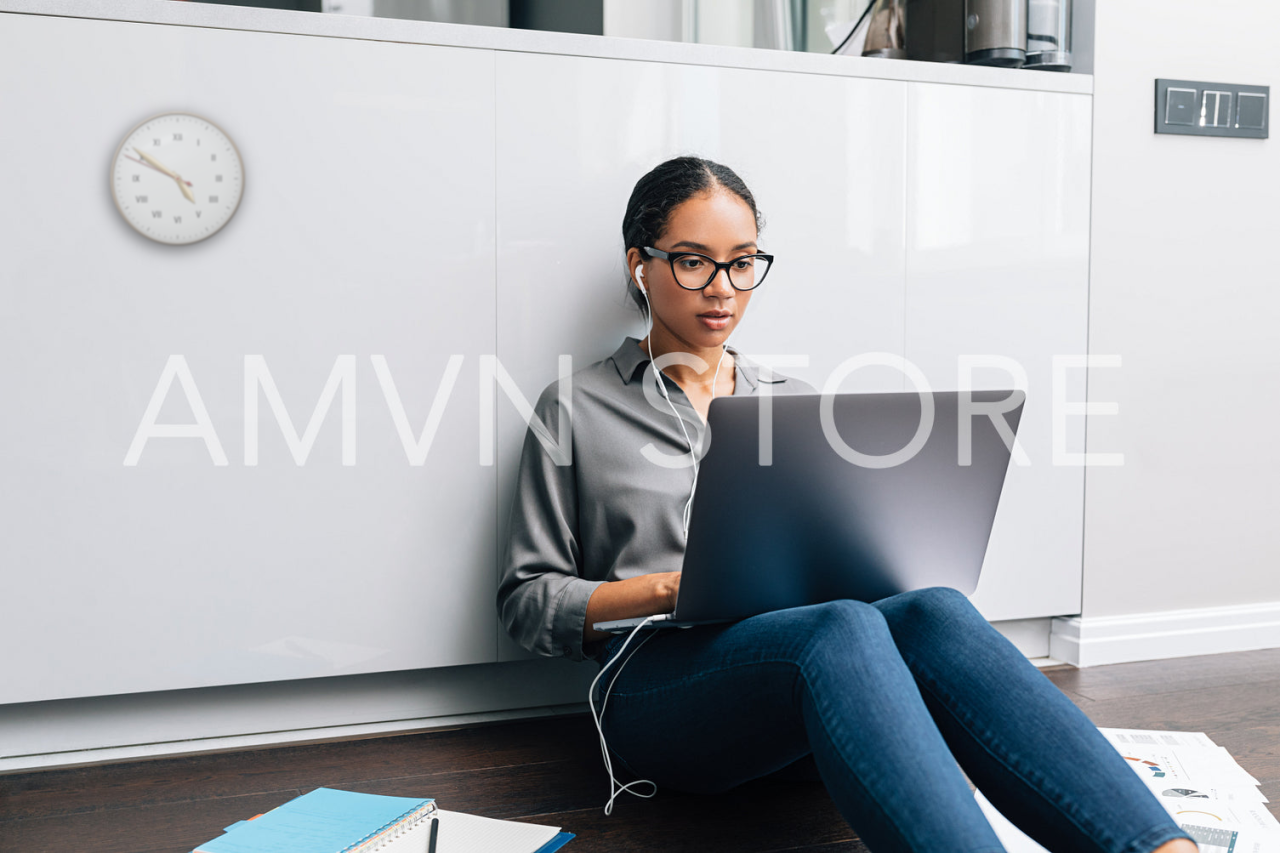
4,50,49
